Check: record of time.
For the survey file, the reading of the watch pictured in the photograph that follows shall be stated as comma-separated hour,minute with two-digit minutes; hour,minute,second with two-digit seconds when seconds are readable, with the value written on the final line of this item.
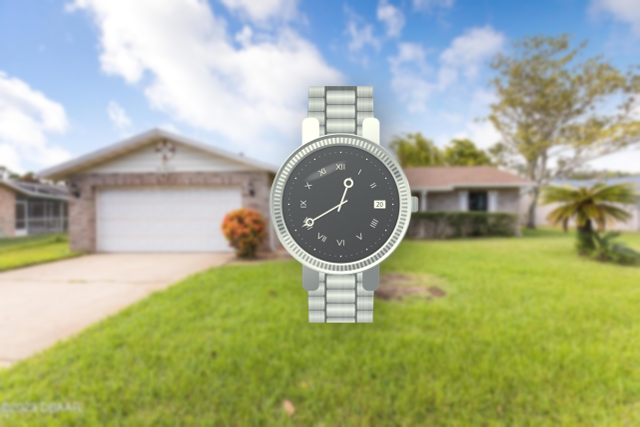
12,40
